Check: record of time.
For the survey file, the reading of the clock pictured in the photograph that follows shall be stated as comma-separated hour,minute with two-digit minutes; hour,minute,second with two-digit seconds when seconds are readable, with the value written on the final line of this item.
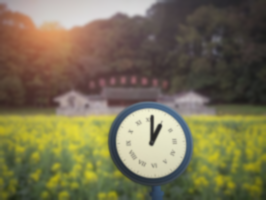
1,01
